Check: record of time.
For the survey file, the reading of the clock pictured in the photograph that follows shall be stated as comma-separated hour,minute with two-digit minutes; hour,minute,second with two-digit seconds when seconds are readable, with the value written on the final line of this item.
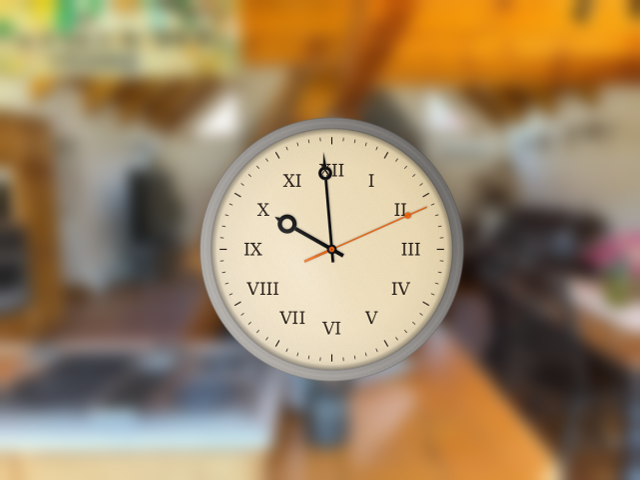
9,59,11
